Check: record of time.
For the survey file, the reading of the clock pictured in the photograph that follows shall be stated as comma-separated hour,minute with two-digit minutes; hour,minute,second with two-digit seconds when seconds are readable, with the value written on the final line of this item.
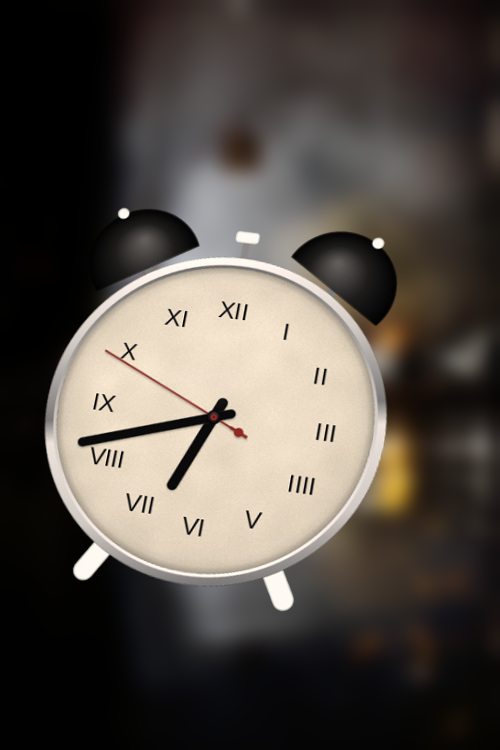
6,41,49
